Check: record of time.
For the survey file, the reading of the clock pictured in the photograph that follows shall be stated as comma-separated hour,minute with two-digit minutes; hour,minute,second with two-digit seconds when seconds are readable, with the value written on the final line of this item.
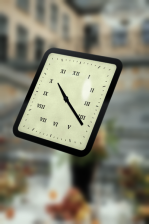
10,21
